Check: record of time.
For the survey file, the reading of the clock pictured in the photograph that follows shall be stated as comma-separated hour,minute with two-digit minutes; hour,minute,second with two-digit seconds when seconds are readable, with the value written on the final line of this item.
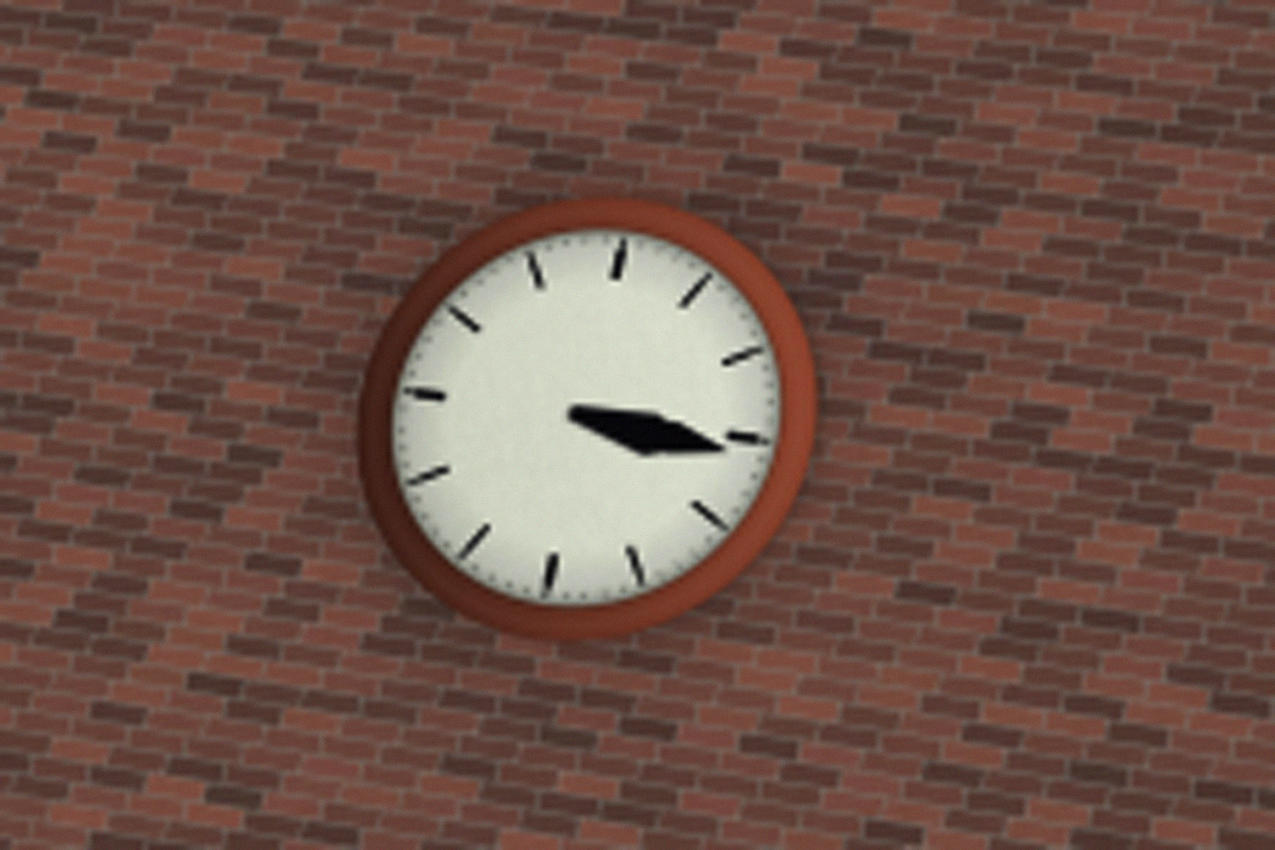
3,16
